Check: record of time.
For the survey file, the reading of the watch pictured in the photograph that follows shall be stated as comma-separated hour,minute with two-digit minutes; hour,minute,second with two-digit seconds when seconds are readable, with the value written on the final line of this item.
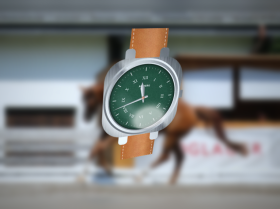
11,42
